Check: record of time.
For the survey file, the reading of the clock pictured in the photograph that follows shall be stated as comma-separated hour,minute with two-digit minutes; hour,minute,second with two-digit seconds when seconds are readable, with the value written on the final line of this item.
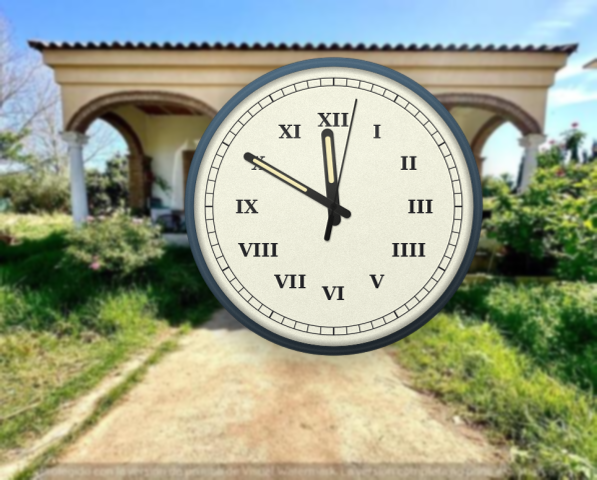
11,50,02
